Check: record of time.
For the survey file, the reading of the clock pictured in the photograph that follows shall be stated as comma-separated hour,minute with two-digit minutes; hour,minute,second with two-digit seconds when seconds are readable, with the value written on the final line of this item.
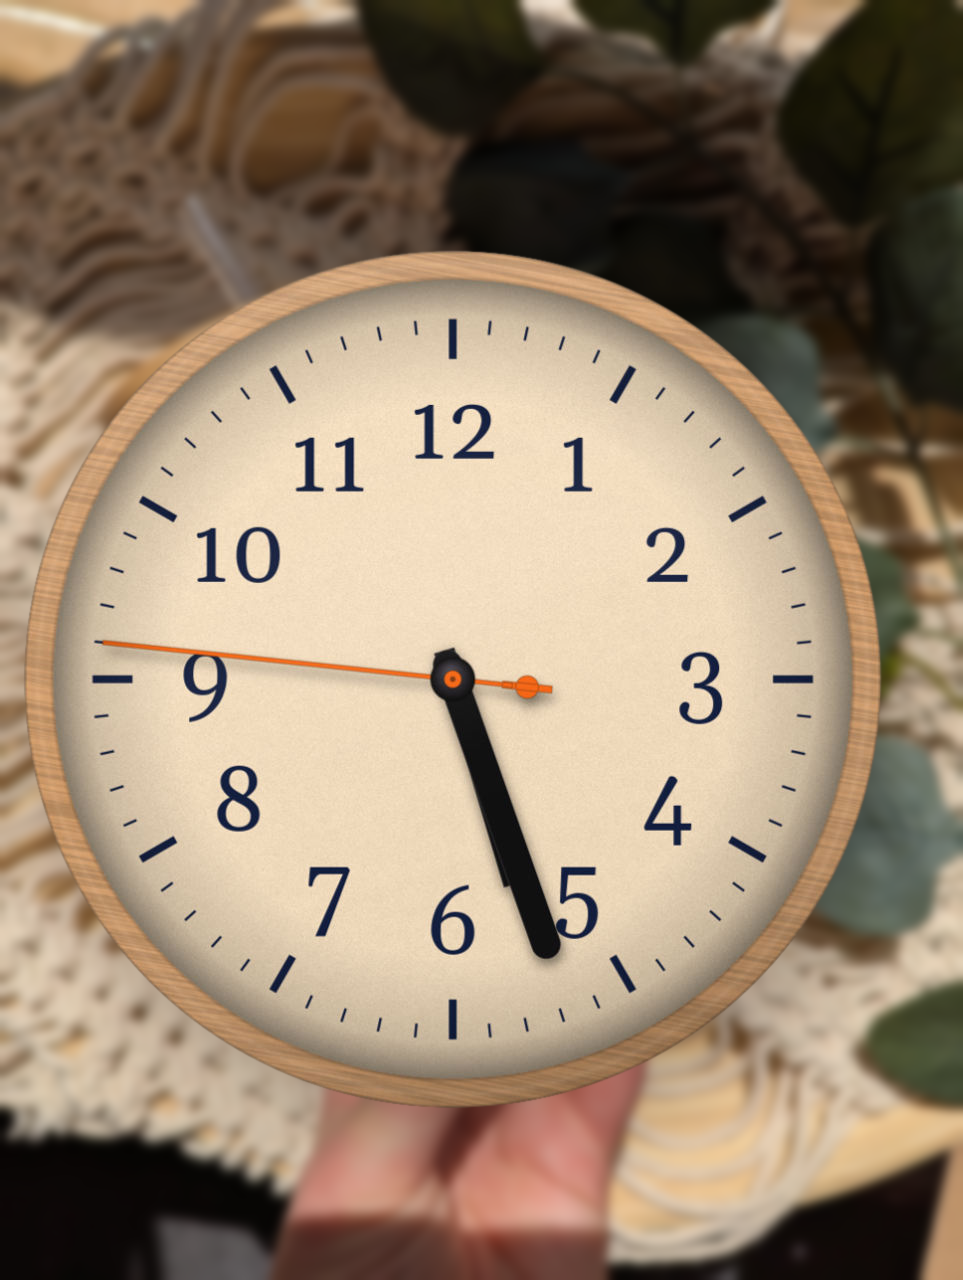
5,26,46
